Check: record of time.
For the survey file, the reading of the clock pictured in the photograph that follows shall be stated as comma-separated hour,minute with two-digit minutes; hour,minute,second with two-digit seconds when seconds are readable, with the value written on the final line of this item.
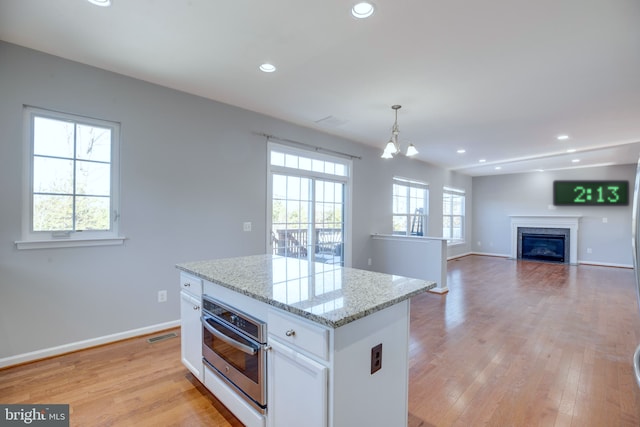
2,13
